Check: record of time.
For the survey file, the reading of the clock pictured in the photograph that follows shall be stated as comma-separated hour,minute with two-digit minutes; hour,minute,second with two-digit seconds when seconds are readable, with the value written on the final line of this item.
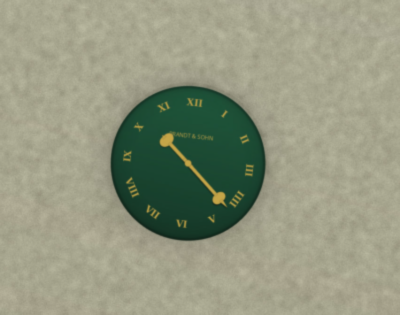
10,22
